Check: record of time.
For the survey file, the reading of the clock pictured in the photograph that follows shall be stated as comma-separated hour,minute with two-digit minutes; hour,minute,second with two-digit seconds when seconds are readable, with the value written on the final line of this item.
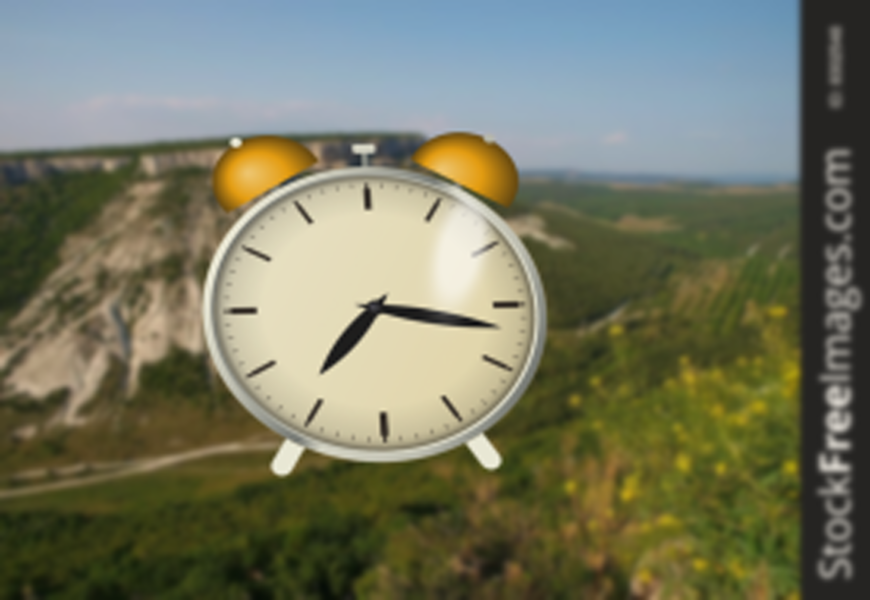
7,17
